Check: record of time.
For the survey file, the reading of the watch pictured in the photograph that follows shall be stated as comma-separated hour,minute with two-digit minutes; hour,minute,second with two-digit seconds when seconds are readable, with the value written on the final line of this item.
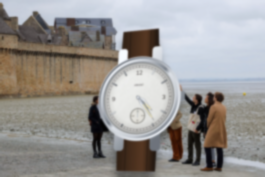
4,24
